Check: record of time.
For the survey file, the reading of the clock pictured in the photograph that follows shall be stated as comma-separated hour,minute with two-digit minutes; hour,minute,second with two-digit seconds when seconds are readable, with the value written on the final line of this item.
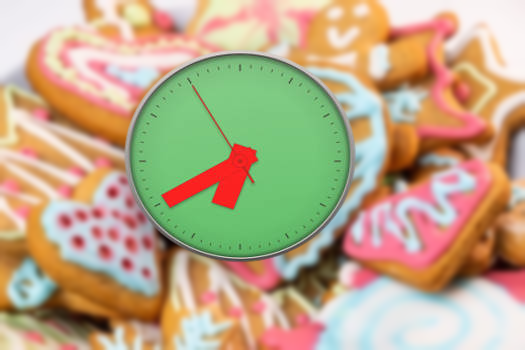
6,39,55
